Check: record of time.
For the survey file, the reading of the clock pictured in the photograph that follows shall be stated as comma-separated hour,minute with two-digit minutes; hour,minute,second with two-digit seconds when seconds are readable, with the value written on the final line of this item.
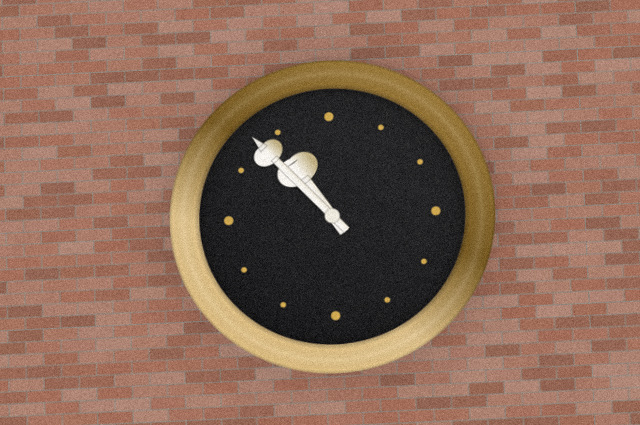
10,53
